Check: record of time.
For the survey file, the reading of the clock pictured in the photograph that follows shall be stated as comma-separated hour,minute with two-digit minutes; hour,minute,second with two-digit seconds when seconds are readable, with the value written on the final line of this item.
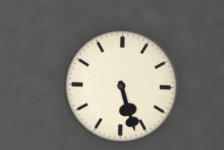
5,27
